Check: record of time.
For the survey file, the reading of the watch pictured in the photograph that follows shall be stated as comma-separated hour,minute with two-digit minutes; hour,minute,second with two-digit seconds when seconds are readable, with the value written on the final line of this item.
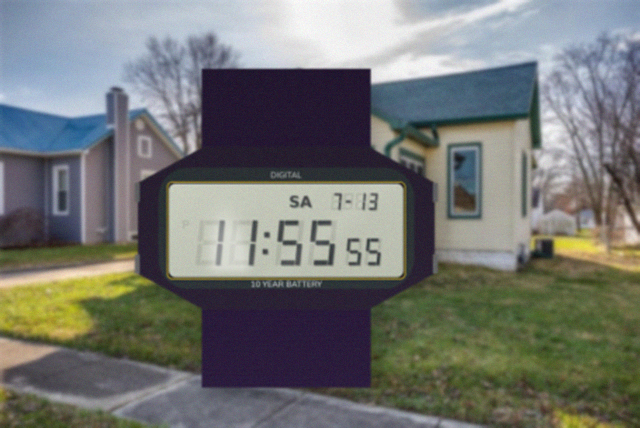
11,55,55
